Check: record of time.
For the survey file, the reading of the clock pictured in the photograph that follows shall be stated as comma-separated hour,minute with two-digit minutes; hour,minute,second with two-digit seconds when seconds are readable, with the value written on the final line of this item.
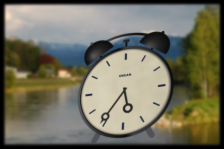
5,36
